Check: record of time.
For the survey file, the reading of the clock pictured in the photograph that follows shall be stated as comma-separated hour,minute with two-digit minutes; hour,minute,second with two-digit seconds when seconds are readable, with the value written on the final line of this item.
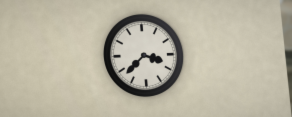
3,38
